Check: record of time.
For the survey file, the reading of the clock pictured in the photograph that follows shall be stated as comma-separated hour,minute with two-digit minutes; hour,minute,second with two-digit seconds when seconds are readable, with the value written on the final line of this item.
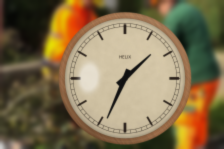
1,34
